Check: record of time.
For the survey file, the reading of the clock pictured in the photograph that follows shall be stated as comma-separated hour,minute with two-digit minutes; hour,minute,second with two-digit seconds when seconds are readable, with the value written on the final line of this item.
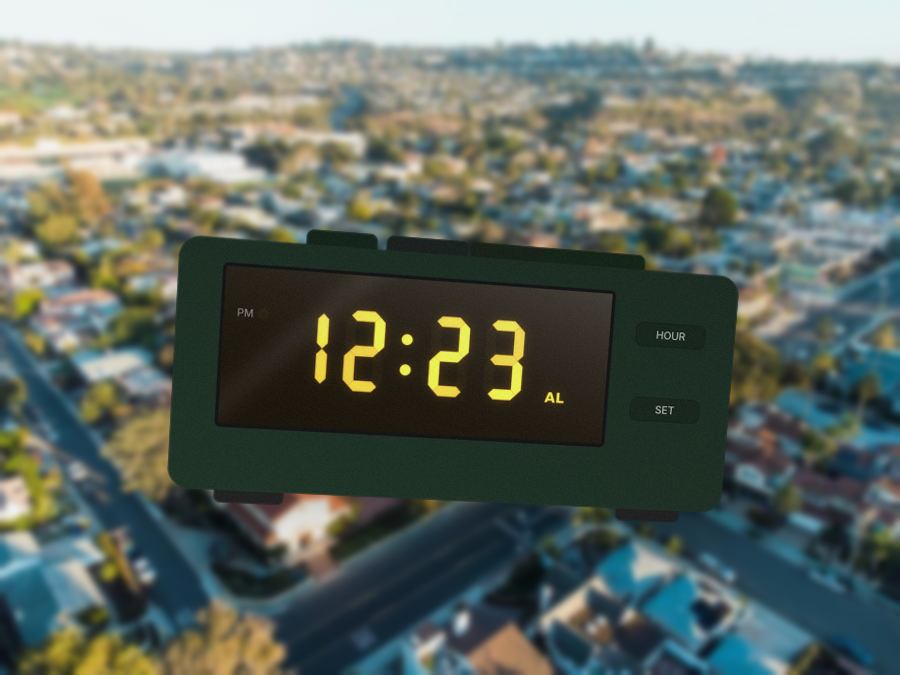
12,23
